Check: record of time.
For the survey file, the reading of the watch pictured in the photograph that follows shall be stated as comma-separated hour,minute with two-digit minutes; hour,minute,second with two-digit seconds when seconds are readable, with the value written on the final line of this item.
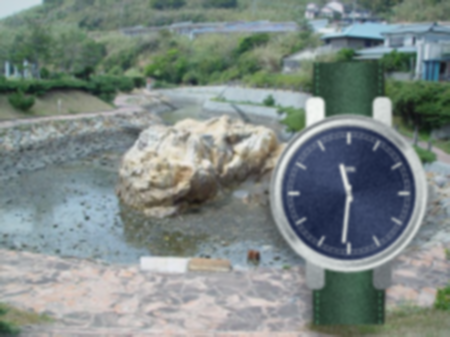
11,31
